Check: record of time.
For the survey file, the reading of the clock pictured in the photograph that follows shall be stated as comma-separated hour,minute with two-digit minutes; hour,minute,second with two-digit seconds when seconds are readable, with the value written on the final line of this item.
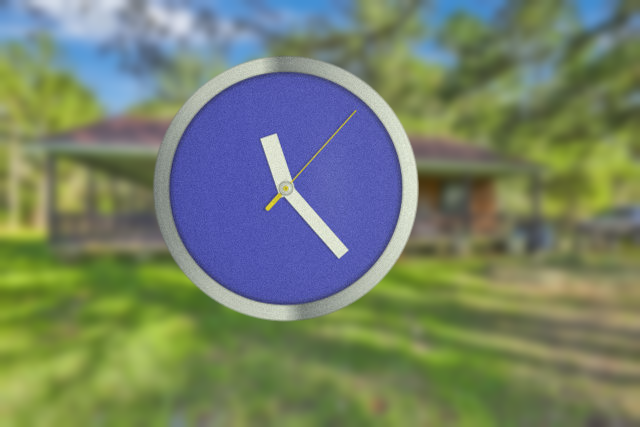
11,23,07
